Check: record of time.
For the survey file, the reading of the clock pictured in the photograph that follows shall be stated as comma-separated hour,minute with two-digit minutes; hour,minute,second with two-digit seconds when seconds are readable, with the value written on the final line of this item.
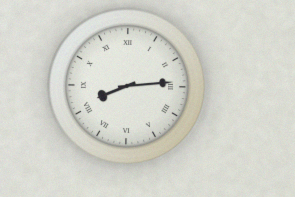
8,14
